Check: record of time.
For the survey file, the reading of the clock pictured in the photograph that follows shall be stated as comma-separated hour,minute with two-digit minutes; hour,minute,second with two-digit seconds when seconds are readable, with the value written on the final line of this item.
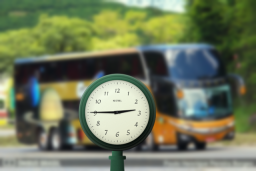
2,45
